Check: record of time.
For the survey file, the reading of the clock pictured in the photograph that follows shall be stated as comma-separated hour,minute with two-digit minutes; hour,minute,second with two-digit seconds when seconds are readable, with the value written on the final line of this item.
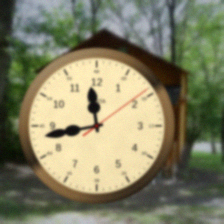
11,43,09
